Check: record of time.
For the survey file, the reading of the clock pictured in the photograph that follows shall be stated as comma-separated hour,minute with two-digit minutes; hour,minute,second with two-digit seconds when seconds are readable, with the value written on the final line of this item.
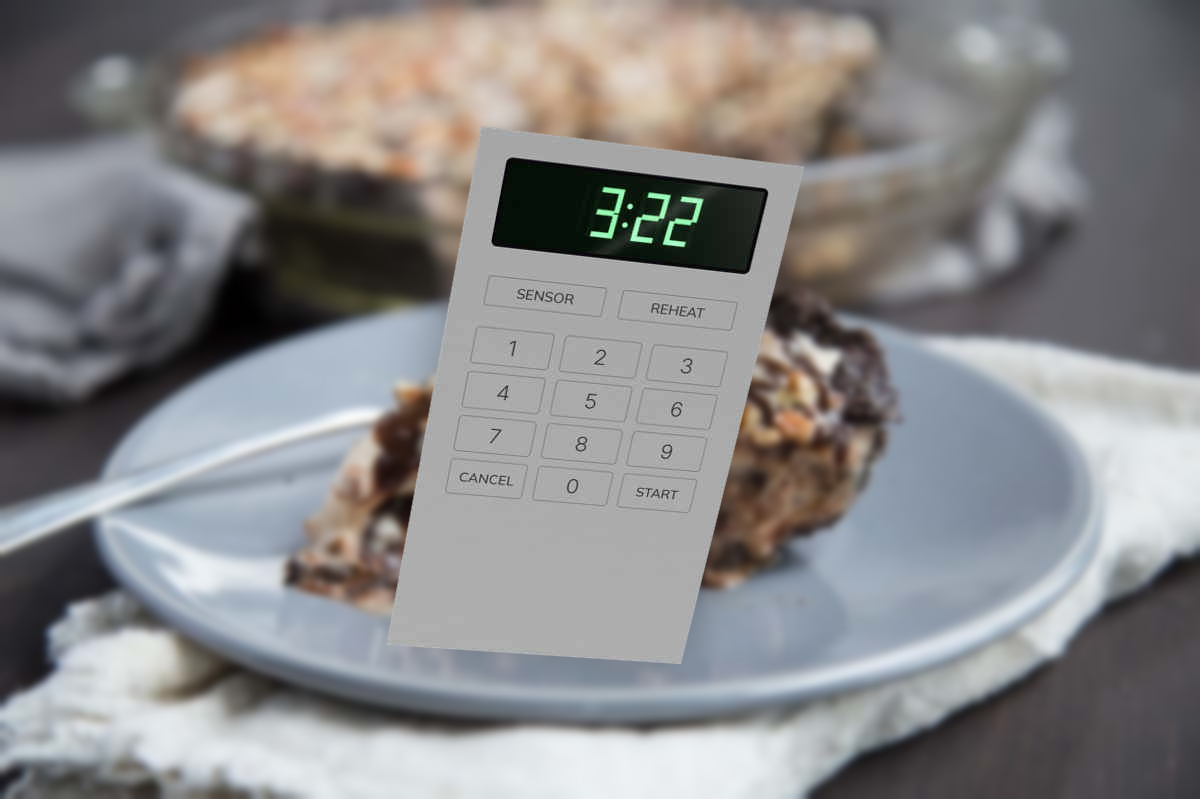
3,22
